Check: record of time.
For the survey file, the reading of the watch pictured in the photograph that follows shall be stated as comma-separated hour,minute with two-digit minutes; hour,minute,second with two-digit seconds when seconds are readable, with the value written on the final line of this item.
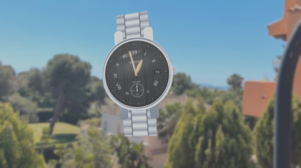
12,58
